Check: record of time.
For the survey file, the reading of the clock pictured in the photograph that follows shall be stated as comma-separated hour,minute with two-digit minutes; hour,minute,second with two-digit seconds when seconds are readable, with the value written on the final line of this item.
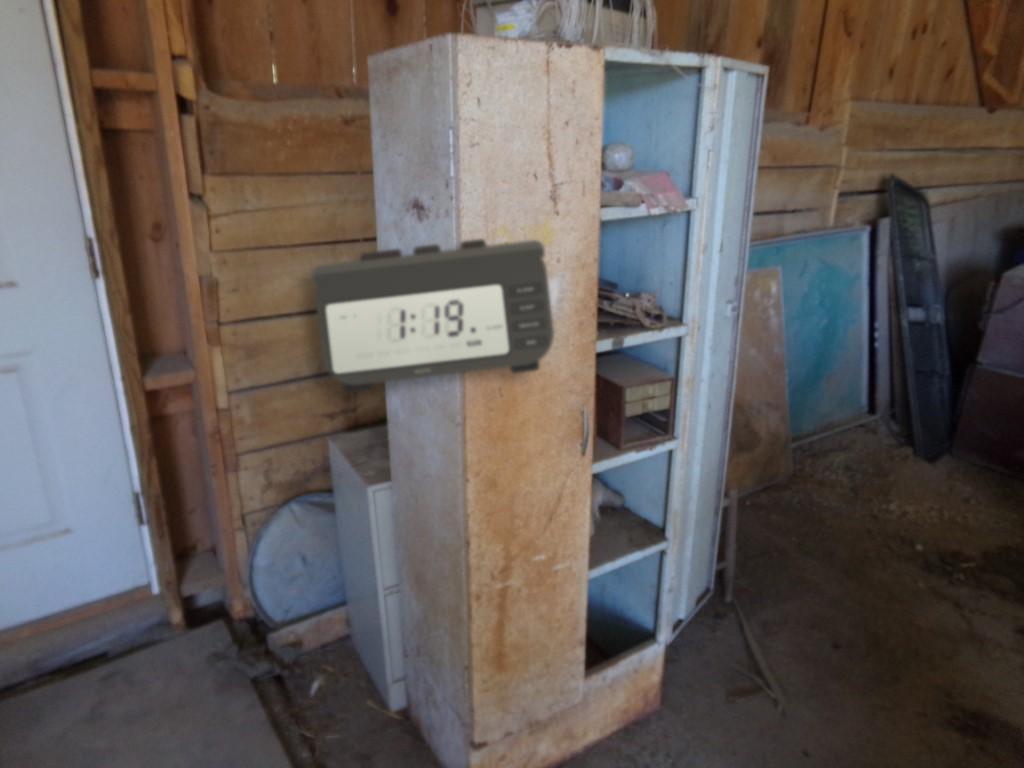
1,19
